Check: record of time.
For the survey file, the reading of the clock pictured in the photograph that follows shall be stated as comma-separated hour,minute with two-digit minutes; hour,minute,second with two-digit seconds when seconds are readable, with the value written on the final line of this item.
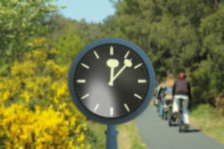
12,07
